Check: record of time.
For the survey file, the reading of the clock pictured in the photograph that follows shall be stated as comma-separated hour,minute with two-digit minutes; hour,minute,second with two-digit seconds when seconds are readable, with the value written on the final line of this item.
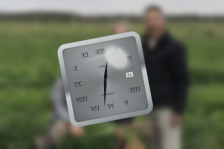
12,32
